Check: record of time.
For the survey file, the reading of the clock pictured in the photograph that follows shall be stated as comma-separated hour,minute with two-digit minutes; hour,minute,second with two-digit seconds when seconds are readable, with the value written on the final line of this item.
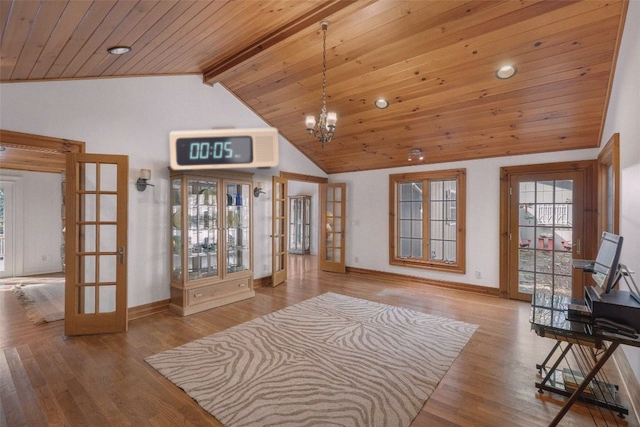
0,05
